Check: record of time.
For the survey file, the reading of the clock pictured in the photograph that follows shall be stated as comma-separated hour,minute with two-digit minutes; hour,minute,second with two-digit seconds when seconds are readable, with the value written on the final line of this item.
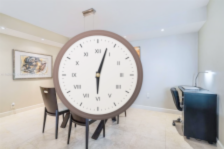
6,03
